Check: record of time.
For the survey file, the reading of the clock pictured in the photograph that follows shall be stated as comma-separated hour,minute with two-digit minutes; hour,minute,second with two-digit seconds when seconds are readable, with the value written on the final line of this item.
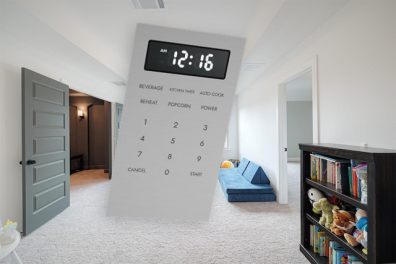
12,16
